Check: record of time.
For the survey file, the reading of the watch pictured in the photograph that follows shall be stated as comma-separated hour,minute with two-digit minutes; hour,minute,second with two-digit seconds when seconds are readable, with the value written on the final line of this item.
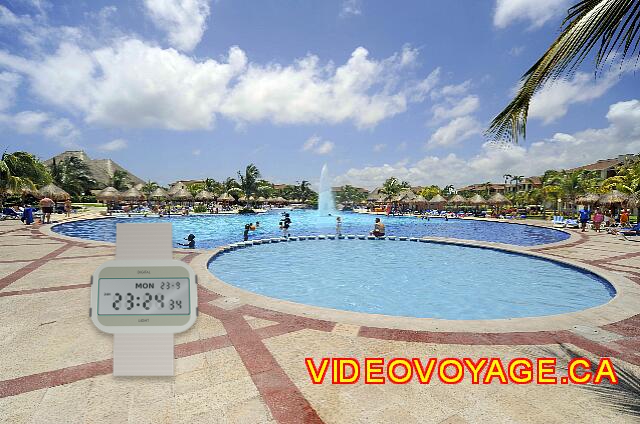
23,24,34
